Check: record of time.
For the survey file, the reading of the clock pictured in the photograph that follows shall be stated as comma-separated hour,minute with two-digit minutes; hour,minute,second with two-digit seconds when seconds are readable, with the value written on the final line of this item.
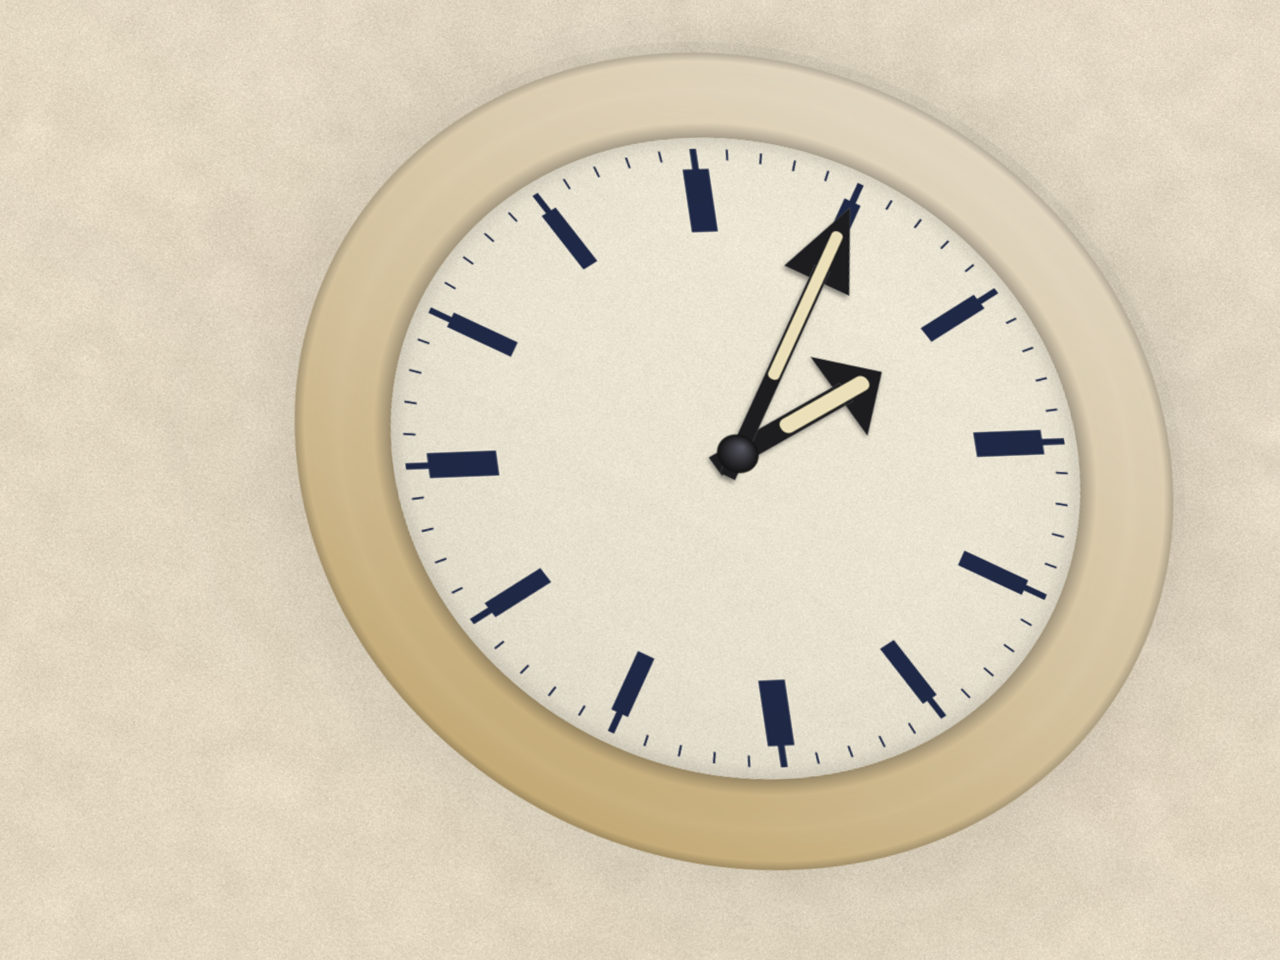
2,05
